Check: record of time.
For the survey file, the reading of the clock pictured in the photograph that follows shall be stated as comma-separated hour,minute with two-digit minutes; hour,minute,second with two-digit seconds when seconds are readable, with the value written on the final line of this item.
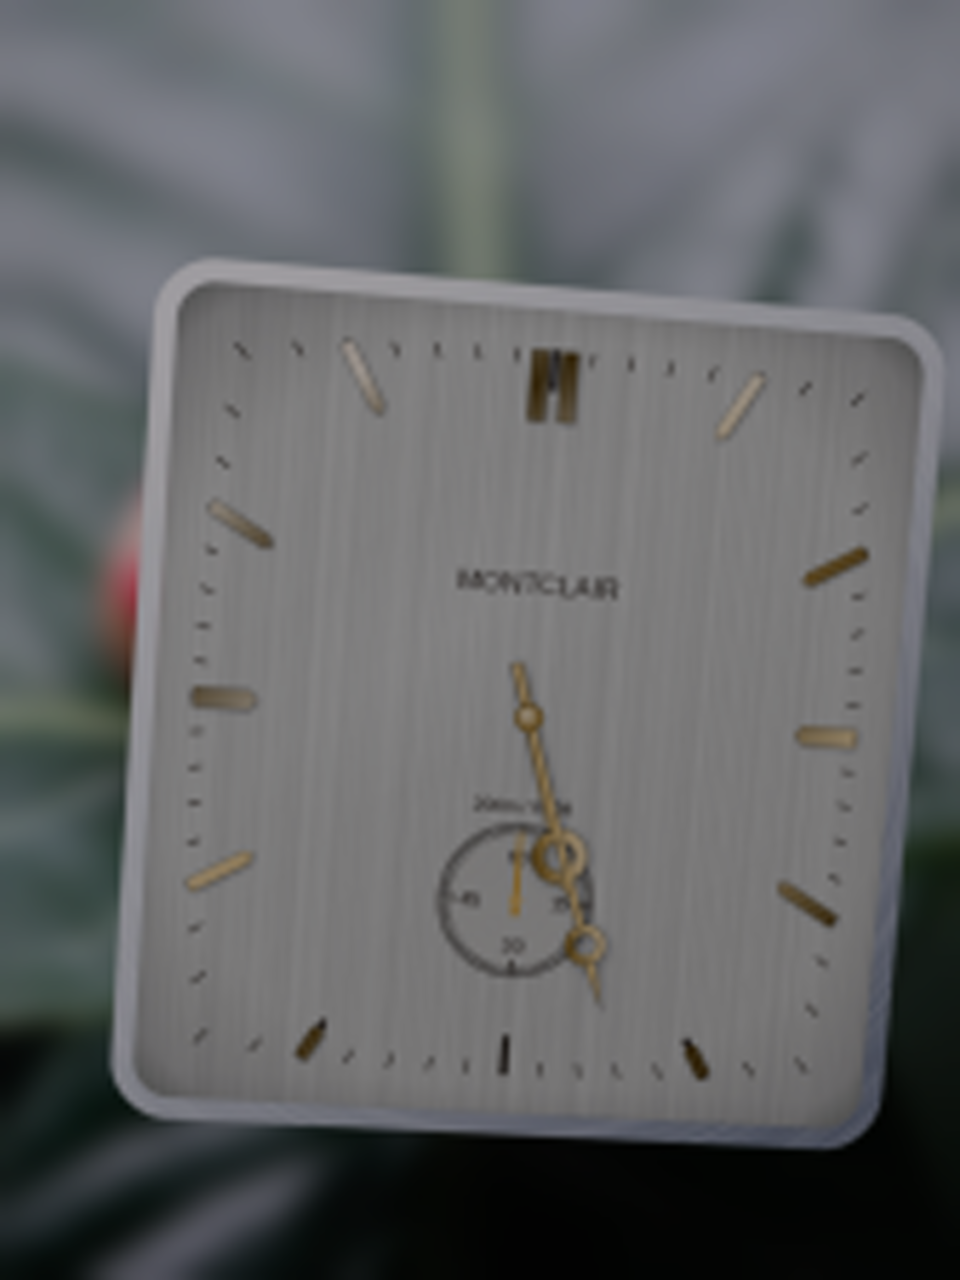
5,27
